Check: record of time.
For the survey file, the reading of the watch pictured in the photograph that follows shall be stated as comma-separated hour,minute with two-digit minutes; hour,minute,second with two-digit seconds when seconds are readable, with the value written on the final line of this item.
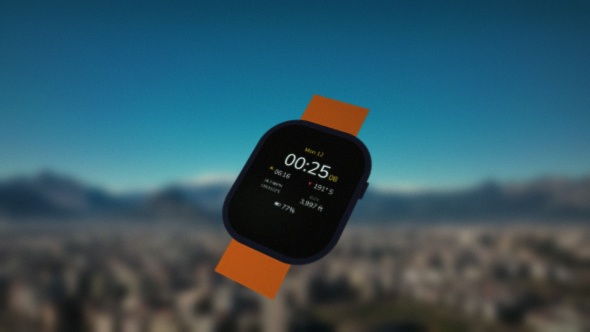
0,25
